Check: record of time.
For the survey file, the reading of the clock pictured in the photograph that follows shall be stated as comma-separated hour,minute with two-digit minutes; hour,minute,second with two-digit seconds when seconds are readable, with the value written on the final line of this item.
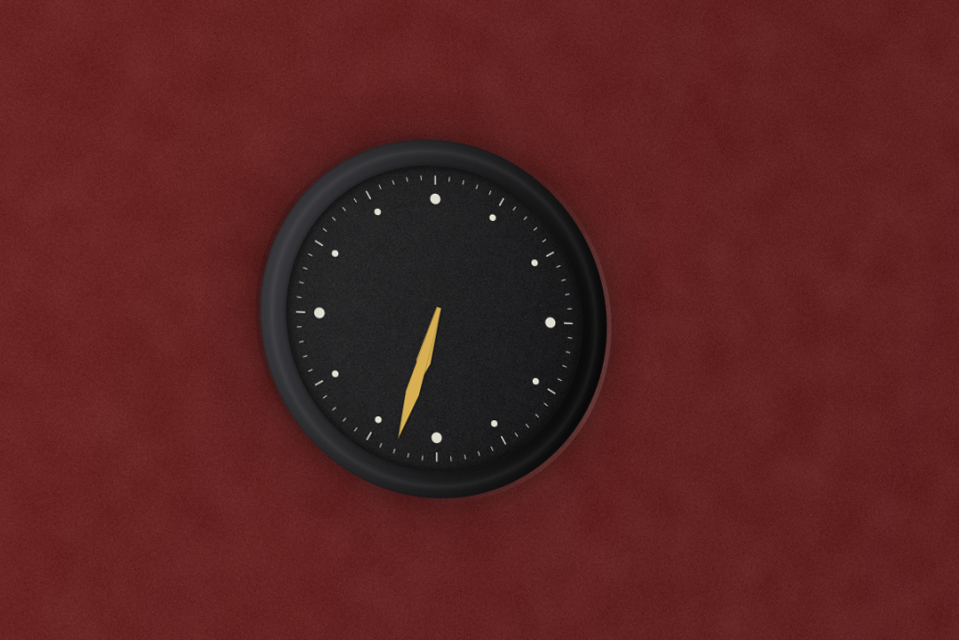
6,33
